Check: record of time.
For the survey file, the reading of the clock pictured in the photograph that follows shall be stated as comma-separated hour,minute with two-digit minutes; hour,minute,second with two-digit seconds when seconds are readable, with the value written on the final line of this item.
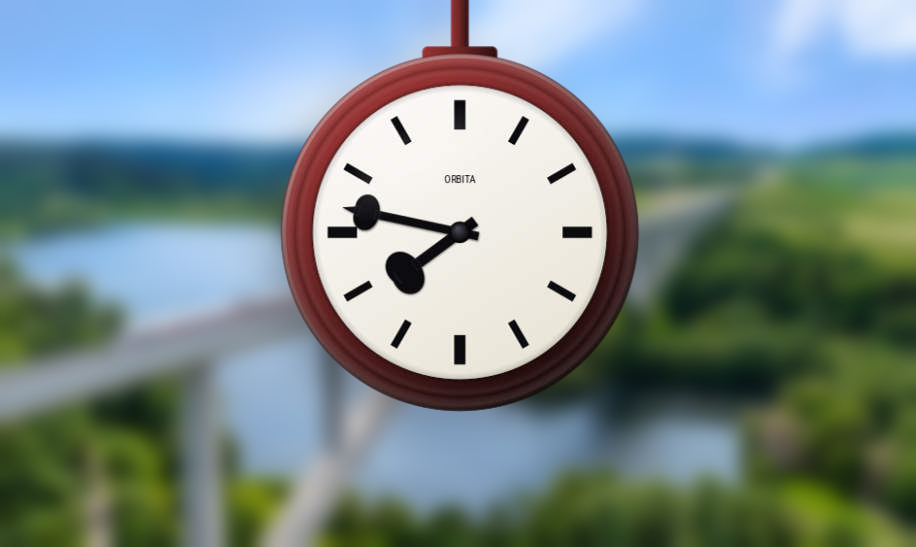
7,47
